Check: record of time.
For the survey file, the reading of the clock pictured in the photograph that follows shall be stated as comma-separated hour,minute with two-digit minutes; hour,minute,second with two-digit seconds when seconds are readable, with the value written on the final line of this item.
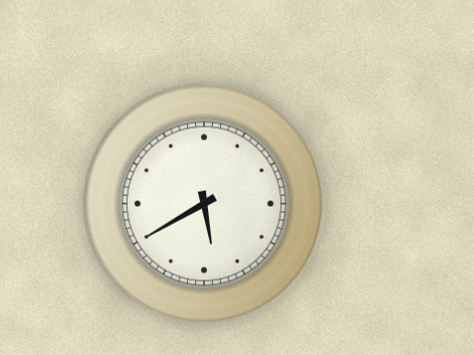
5,40
